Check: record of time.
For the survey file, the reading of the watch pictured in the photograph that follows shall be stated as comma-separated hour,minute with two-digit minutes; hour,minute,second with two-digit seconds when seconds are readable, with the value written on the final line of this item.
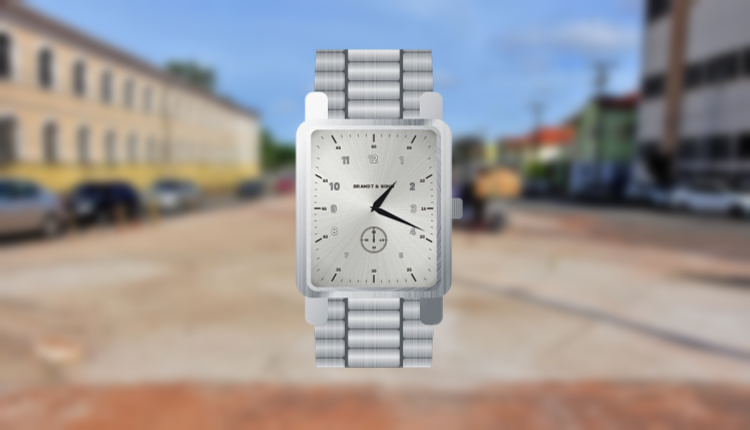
1,19
